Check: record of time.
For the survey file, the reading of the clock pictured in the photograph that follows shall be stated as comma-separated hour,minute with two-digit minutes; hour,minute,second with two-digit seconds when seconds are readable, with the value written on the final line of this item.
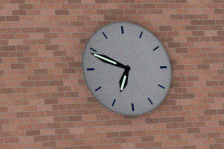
6,49
